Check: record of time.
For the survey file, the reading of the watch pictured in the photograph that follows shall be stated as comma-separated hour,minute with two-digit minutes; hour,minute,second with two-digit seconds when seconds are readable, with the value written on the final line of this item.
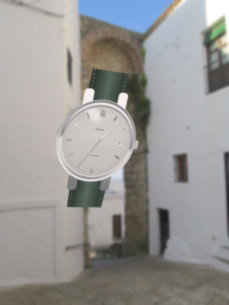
1,35
